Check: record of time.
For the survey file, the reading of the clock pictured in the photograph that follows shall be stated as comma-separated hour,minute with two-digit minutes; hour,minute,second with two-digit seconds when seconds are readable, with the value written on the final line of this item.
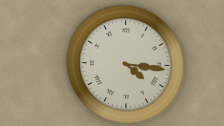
4,16
